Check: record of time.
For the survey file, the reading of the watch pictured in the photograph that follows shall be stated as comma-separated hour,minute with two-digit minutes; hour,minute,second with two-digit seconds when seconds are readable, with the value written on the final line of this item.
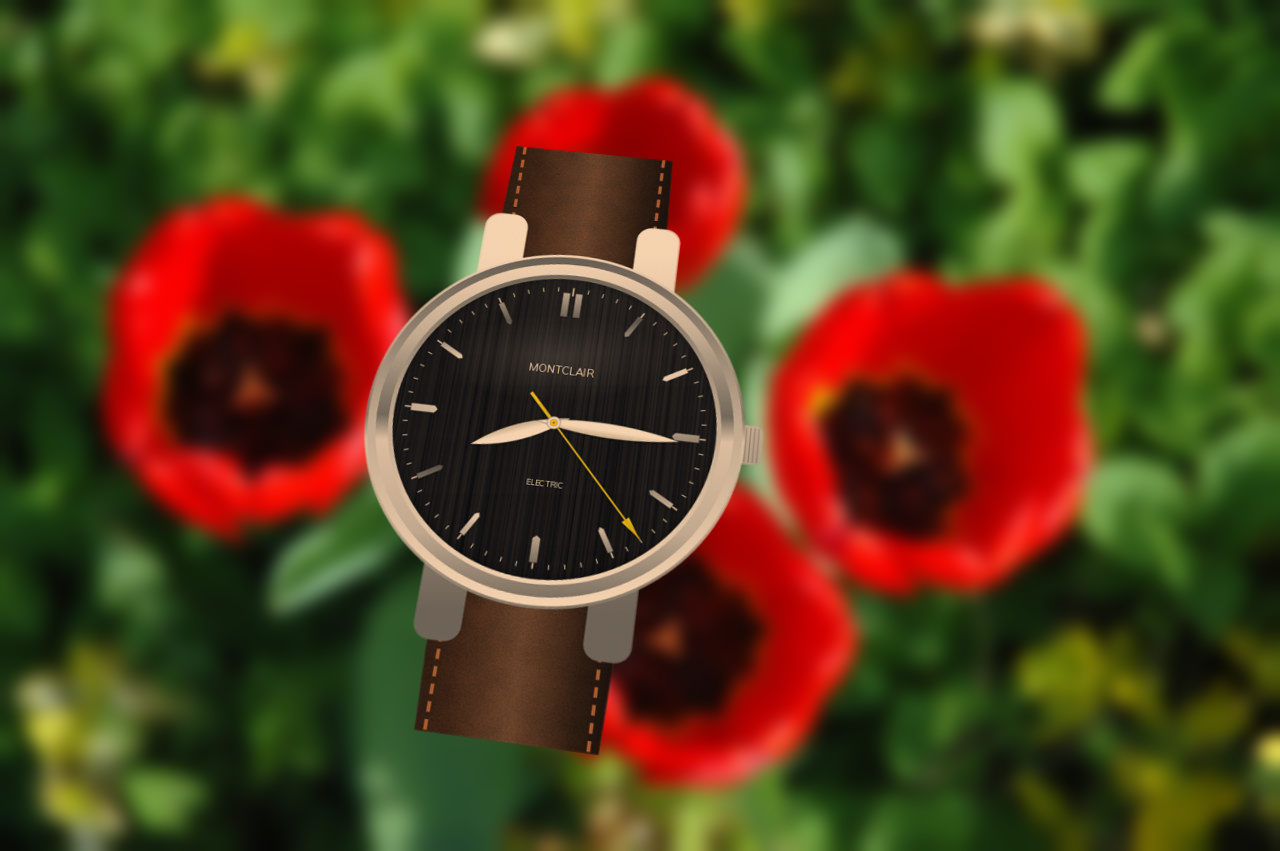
8,15,23
